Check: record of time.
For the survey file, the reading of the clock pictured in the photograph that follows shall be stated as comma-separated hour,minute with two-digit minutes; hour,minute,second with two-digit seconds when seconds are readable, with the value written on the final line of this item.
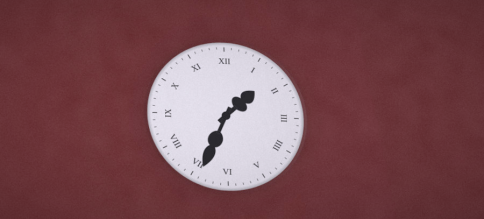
1,34
